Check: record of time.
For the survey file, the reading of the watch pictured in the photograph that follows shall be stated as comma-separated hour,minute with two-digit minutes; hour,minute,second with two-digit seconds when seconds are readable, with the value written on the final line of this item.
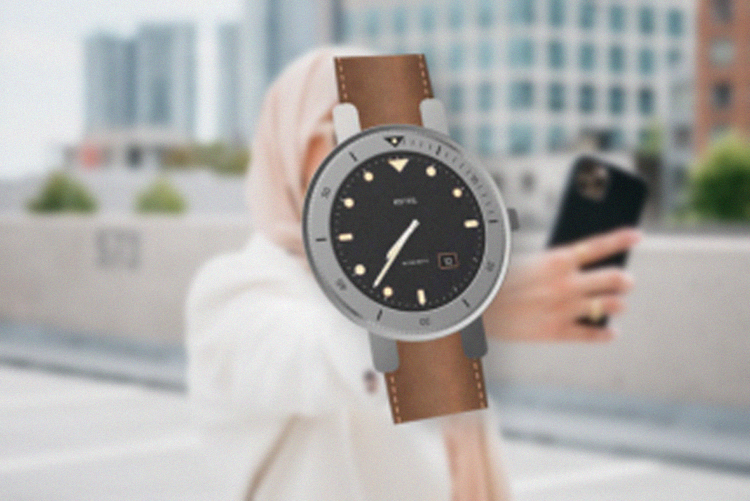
7,37
